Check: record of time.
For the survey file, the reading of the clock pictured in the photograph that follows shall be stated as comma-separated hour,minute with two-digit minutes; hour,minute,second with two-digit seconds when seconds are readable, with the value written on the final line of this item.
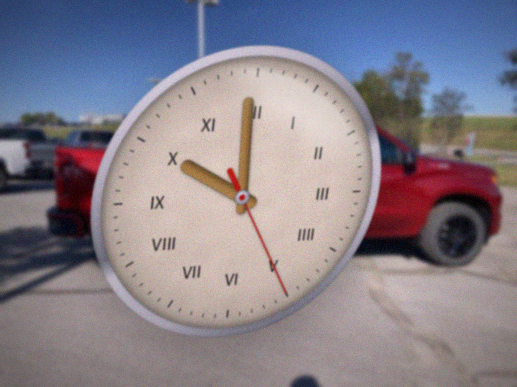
9,59,25
